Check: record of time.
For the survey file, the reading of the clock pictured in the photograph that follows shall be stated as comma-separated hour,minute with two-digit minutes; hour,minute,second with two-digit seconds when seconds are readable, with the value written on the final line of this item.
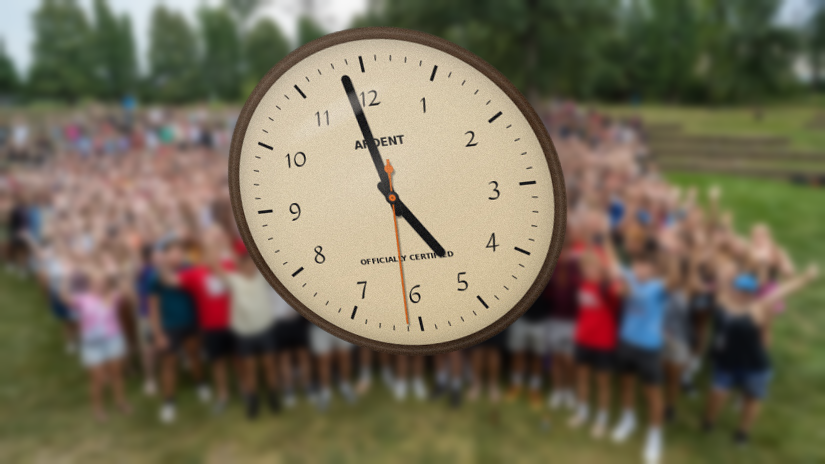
4,58,31
